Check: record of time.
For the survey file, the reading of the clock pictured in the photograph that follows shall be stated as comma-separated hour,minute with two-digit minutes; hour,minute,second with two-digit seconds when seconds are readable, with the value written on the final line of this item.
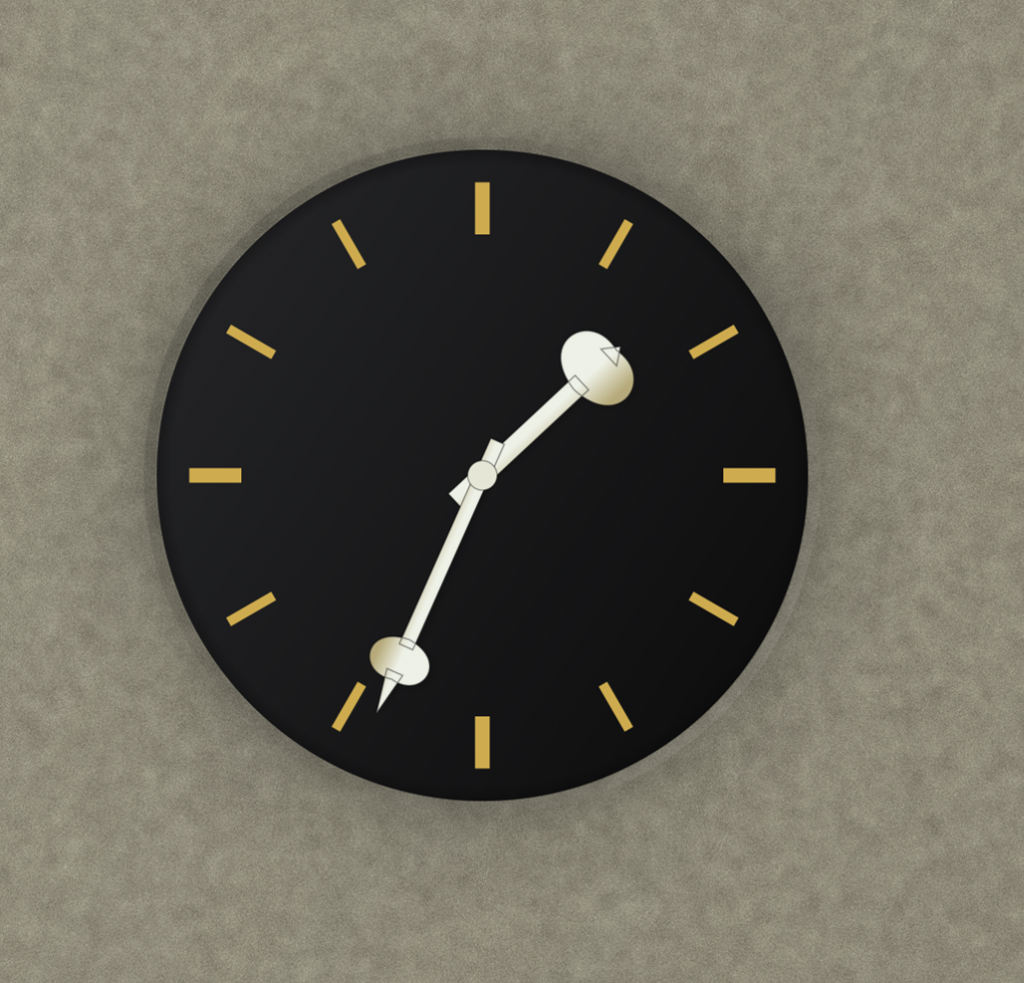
1,34
